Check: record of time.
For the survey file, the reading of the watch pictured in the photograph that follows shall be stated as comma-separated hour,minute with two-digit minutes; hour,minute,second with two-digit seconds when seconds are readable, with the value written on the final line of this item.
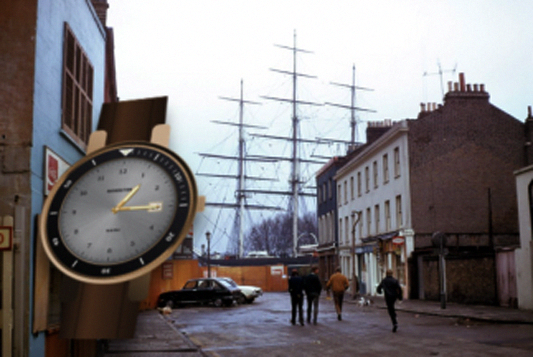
1,15
